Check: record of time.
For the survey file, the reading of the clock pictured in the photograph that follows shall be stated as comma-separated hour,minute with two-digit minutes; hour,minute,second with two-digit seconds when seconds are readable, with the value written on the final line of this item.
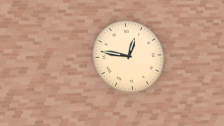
12,47
